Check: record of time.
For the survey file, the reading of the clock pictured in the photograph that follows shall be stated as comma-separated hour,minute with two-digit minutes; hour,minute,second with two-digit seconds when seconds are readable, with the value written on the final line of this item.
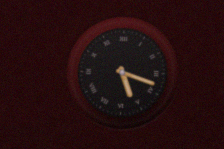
5,18
